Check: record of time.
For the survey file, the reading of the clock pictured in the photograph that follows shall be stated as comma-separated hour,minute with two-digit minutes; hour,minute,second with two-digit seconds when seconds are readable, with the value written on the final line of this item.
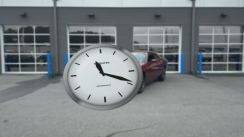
11,19
